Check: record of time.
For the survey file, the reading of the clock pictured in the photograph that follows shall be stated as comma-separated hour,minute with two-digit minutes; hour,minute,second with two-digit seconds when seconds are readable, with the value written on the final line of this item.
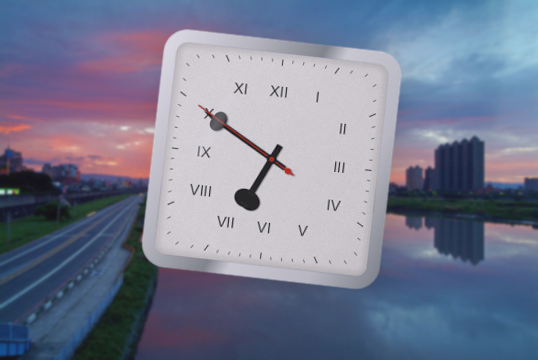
6,49,50
